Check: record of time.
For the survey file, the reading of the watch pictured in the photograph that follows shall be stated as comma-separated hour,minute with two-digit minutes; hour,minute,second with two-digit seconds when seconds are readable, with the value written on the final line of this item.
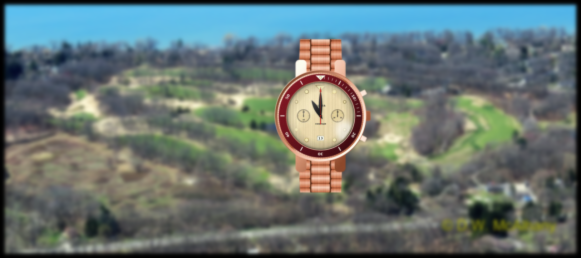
11,00
